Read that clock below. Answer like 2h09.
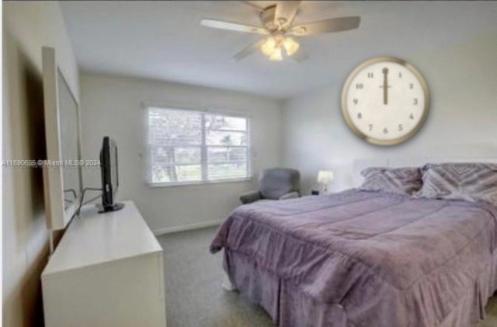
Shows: 12h00
